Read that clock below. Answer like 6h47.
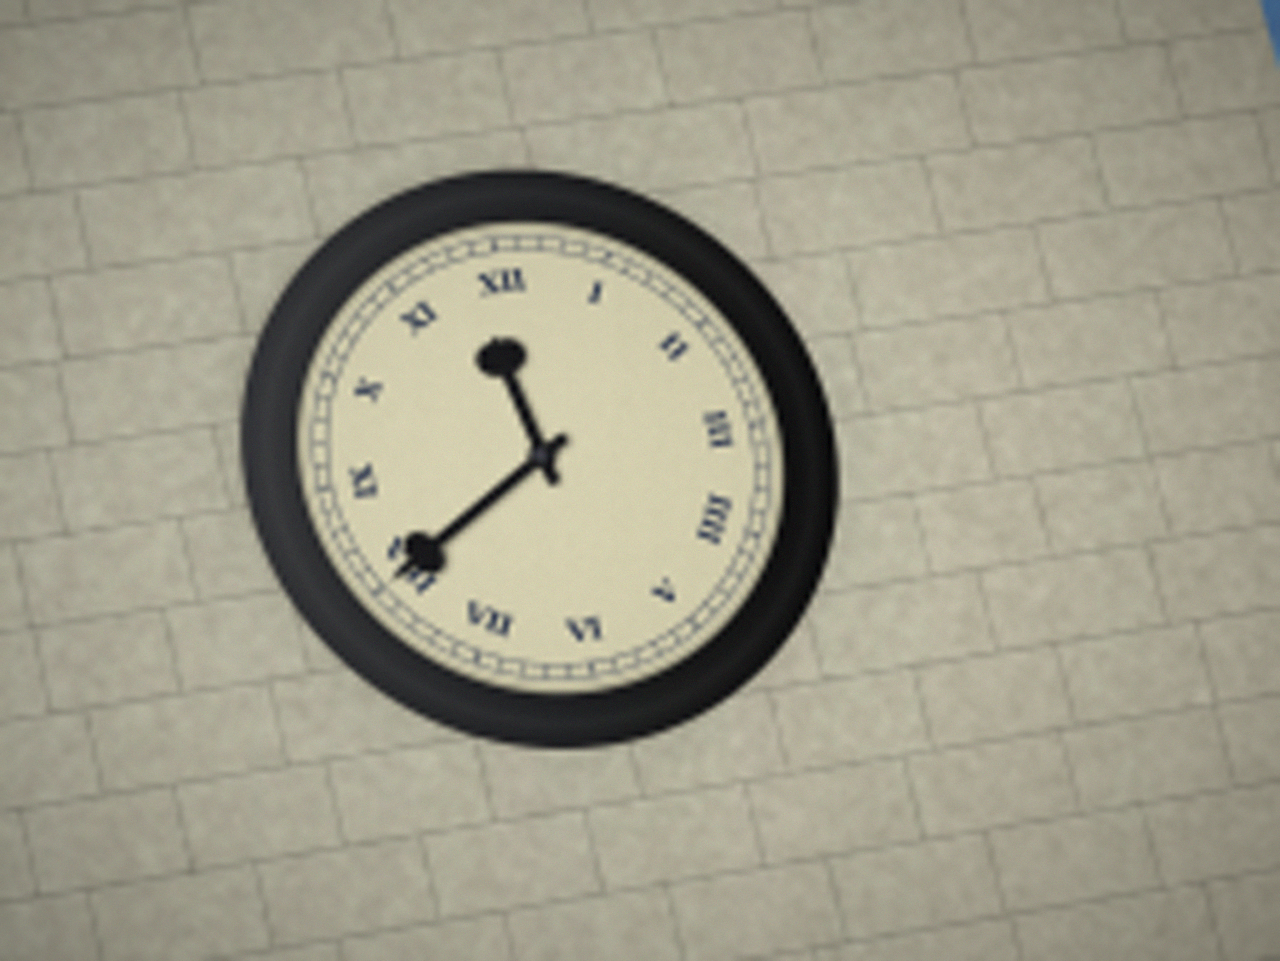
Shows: 11h40
